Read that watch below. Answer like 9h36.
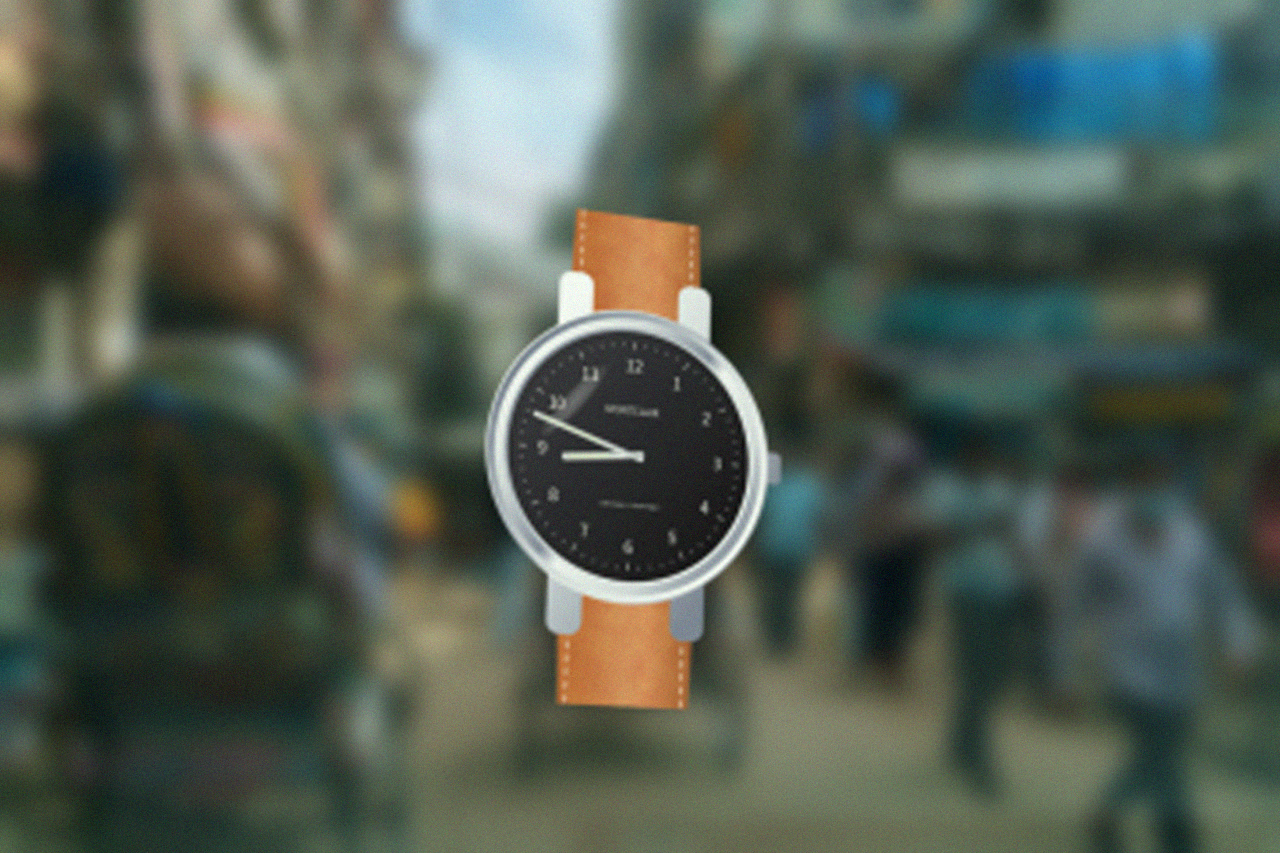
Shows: 8h48
